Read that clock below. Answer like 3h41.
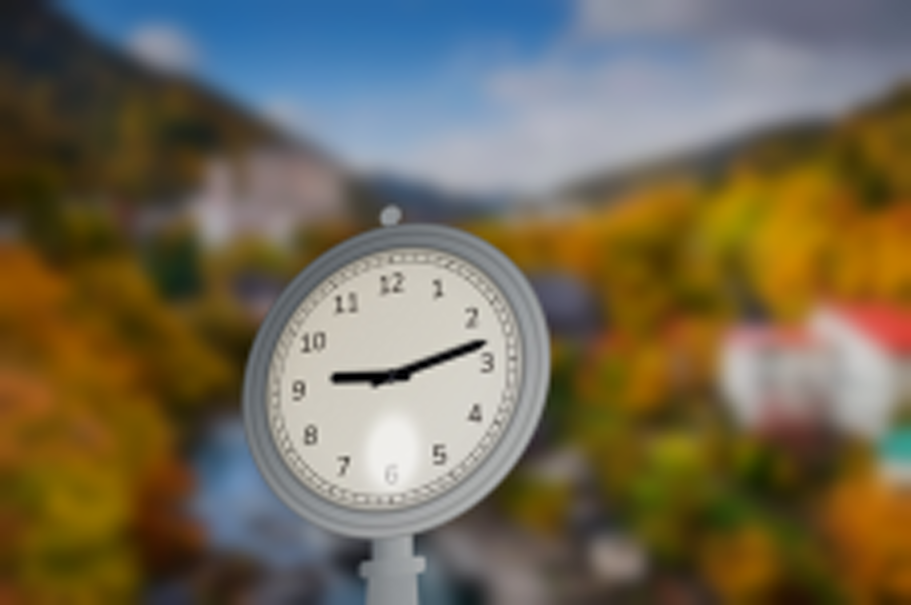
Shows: 9h13
